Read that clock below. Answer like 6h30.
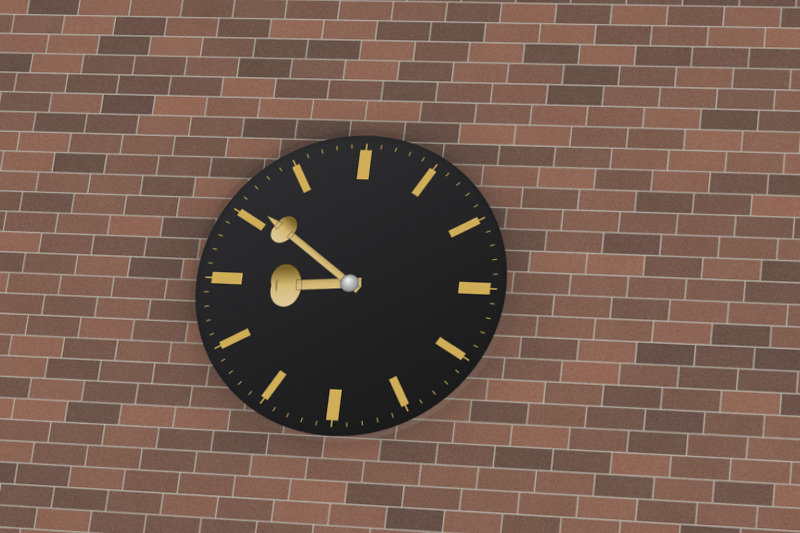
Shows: 8h51
